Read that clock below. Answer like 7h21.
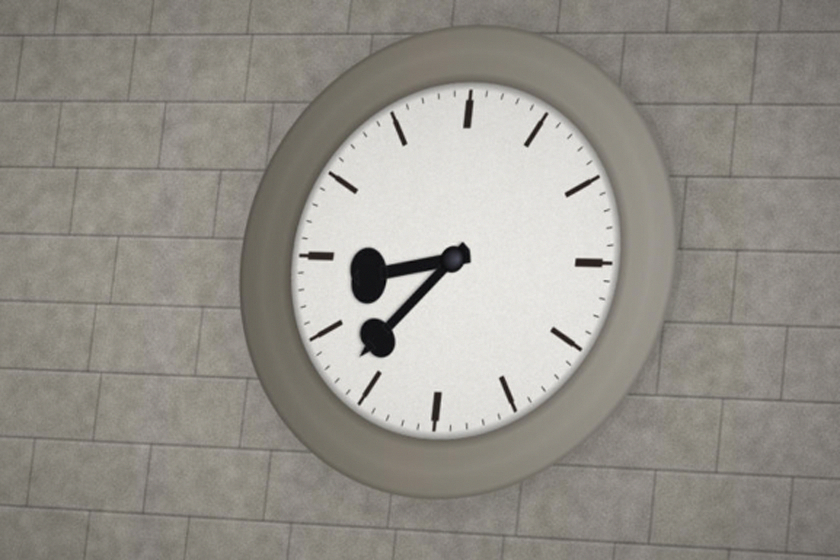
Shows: 8h37
